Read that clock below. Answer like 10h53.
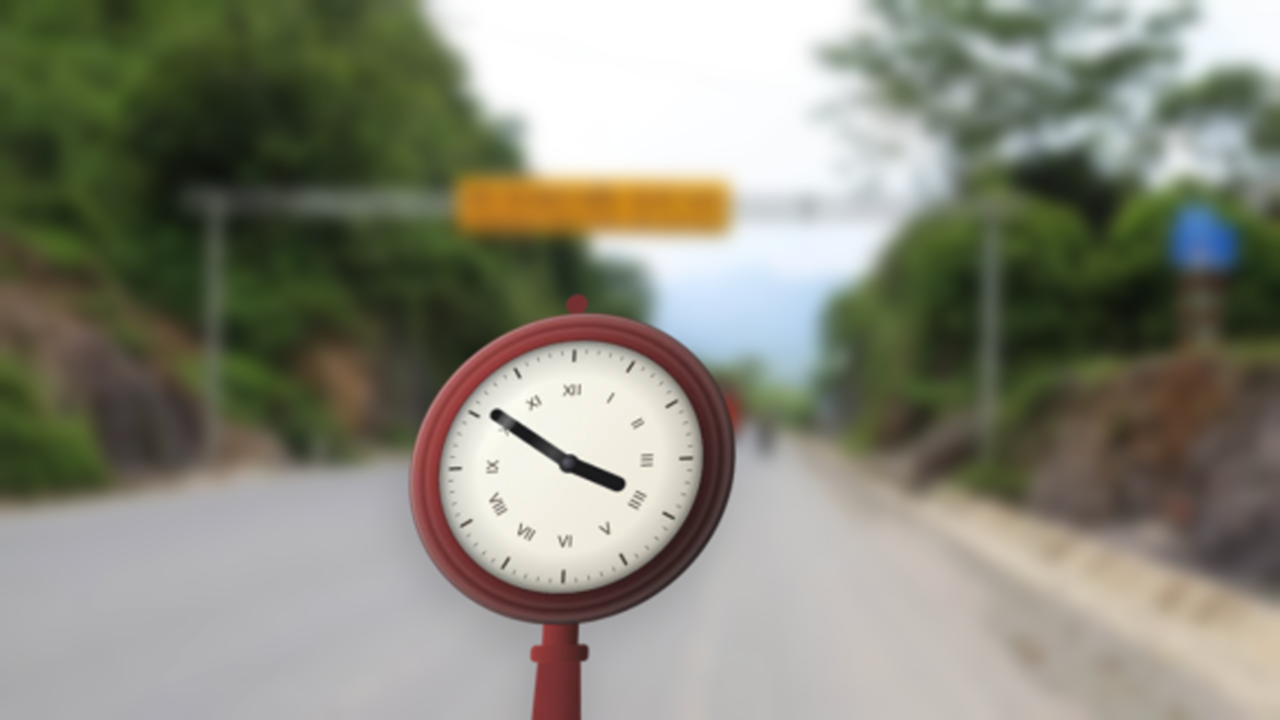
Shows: 3h51
